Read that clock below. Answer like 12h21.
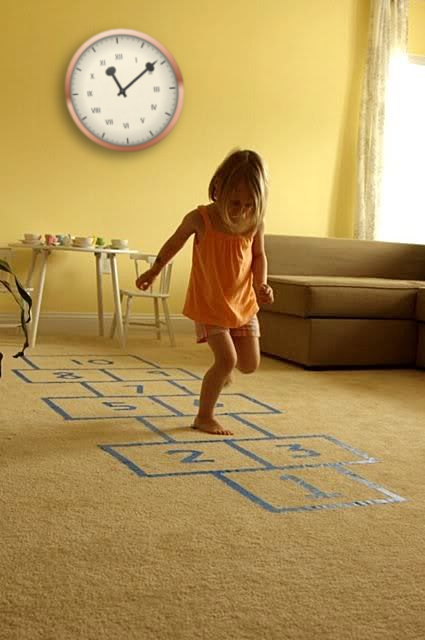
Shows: 11h09
